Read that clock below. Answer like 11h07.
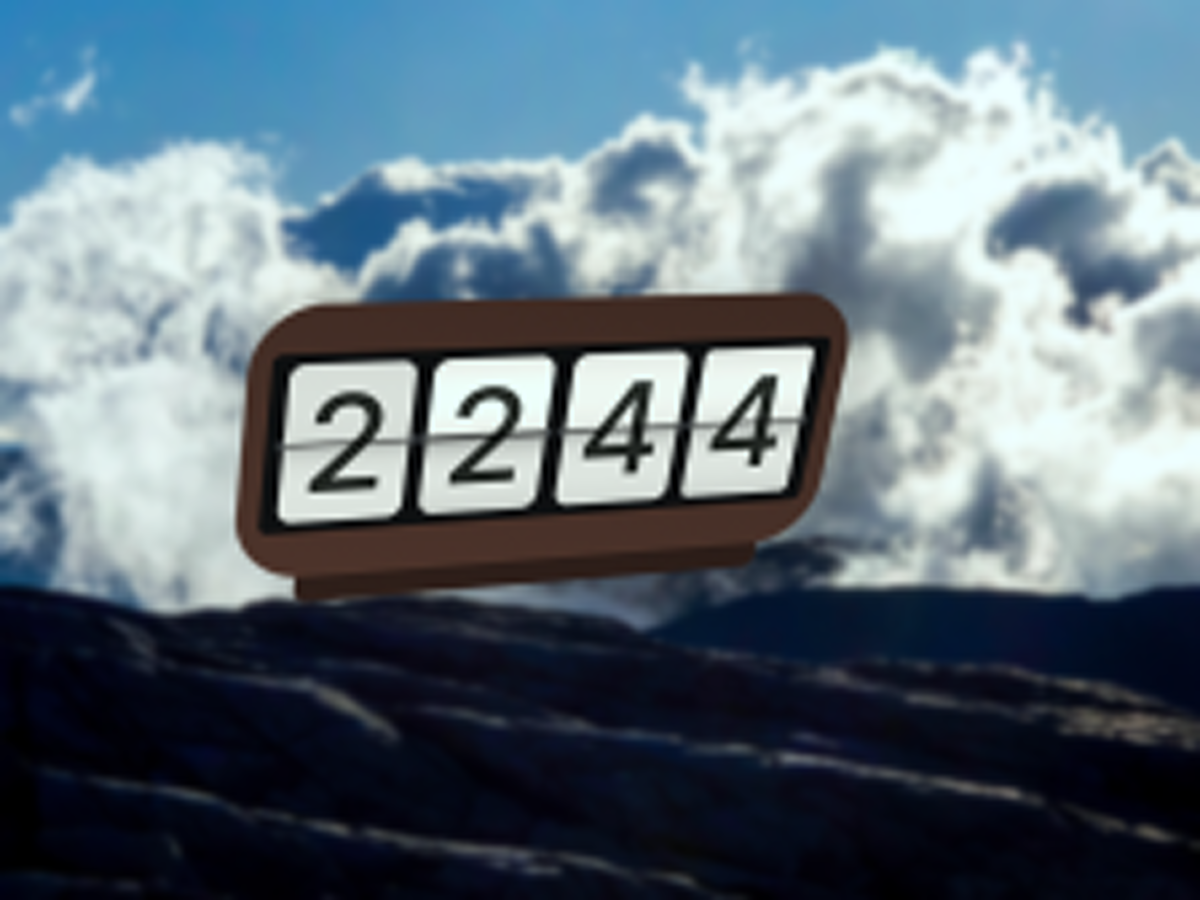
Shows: 22h44
